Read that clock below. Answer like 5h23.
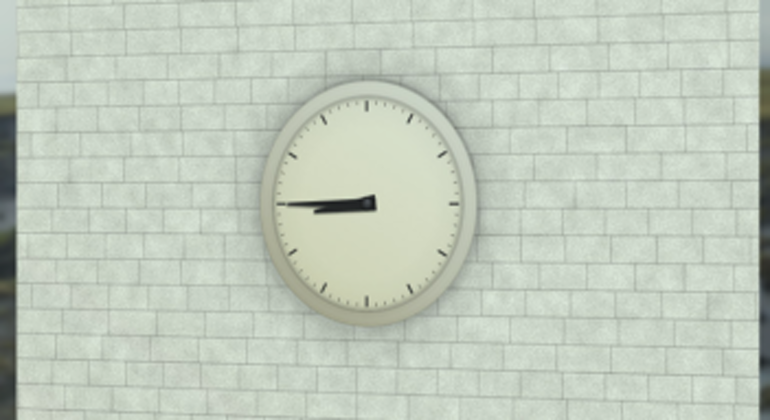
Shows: 8h45
